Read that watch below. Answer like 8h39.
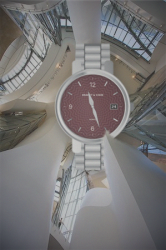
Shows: 11h27
